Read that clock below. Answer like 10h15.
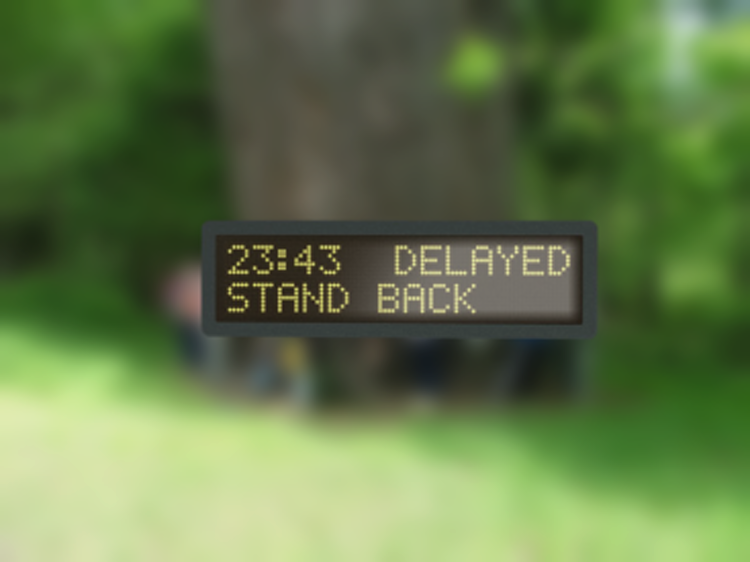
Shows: 23h43
